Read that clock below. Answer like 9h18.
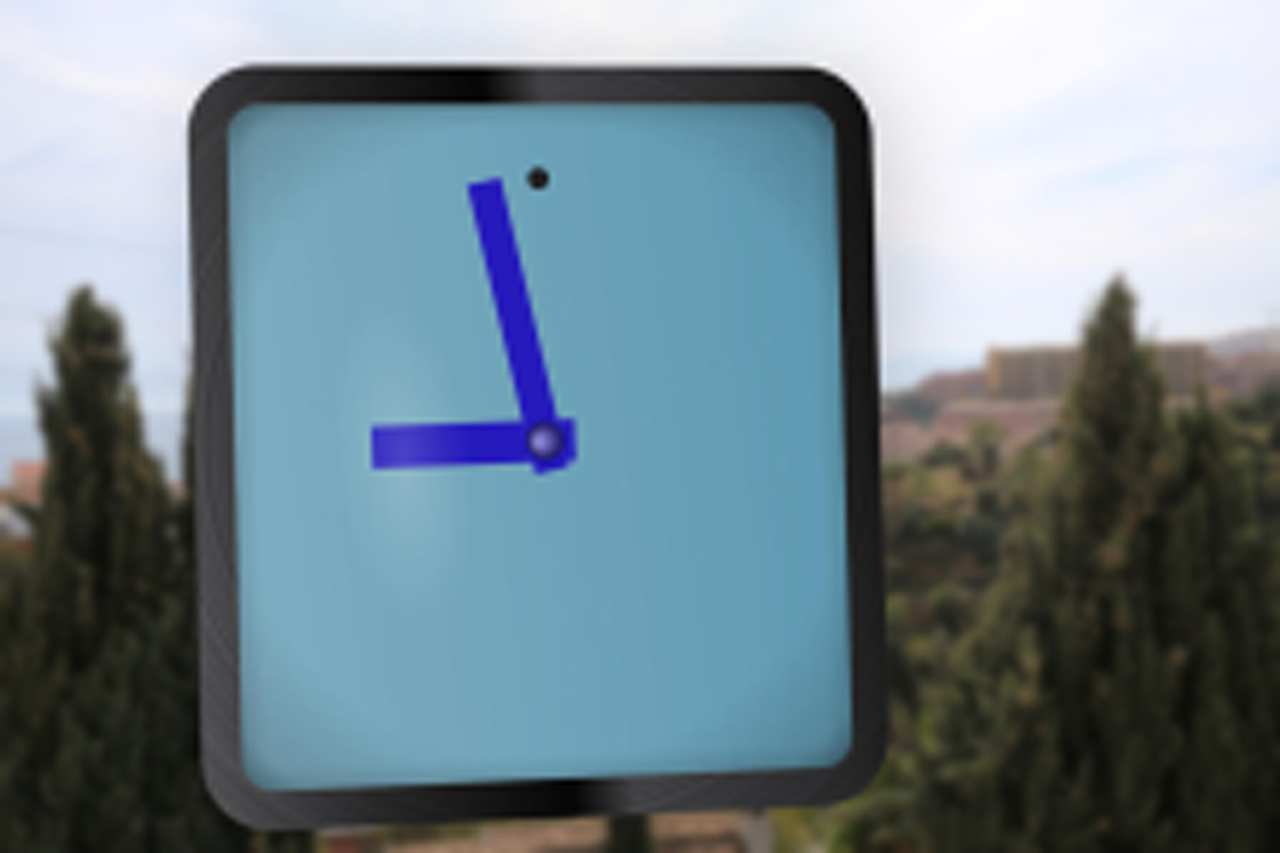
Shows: 8h58
